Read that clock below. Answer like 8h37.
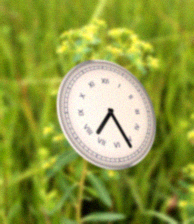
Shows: 7h26
